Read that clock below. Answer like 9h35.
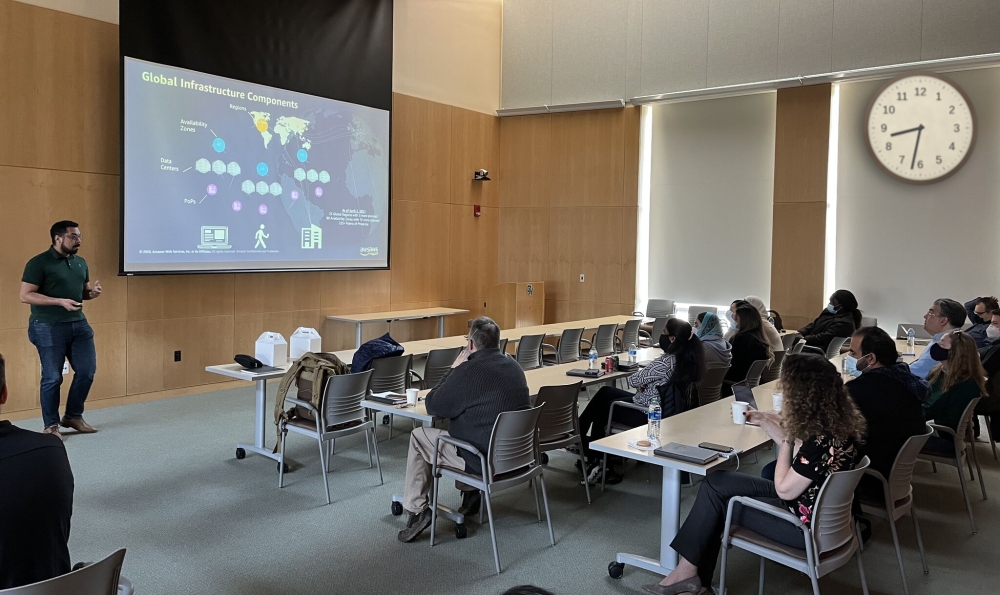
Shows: 8h32
